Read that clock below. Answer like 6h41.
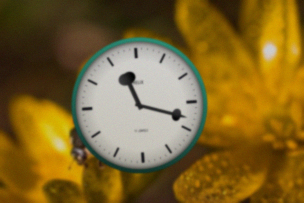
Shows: 11h18
